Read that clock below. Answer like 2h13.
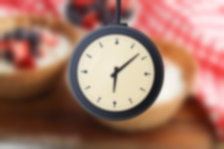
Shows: 6h08
